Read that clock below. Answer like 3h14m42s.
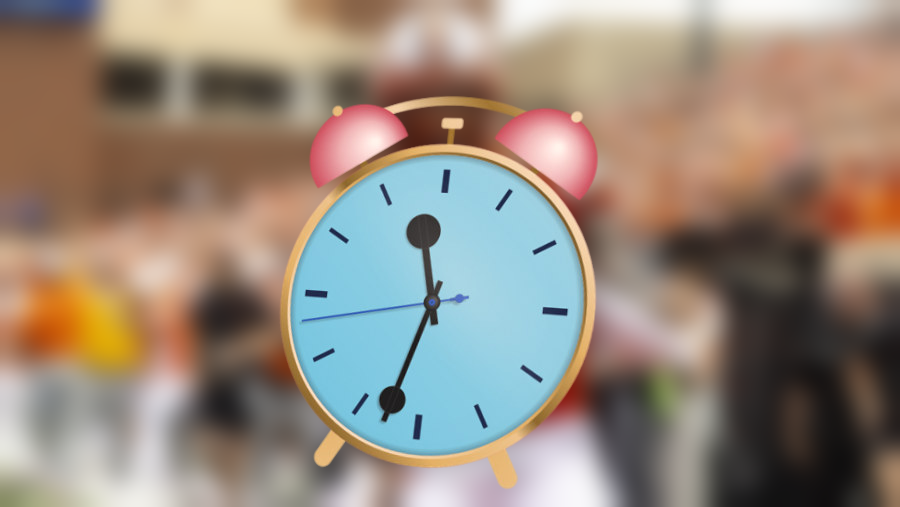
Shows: 11h32m43s
